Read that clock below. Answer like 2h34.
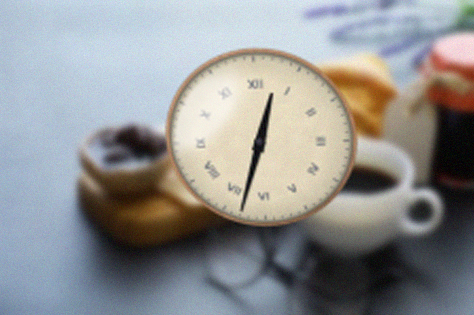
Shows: 12h33
